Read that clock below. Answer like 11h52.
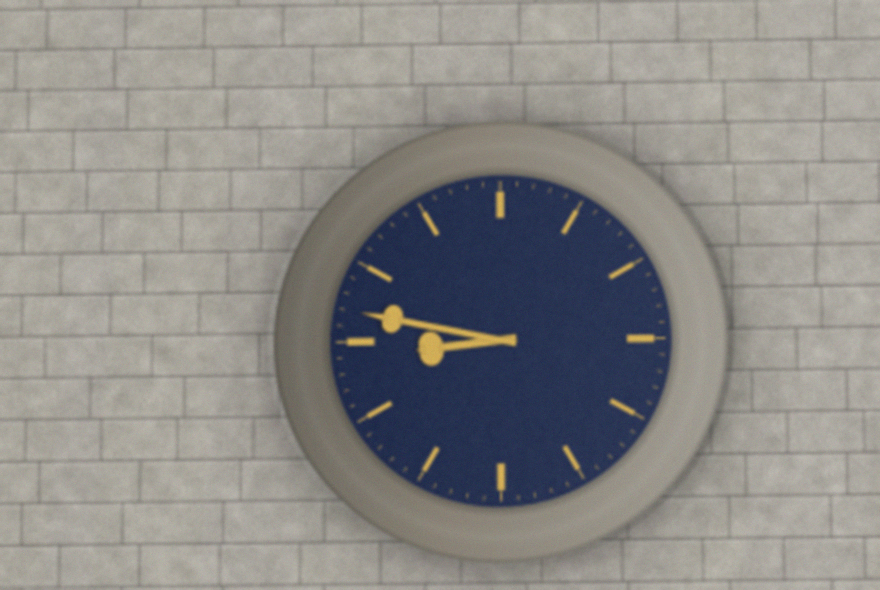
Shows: 8h47
